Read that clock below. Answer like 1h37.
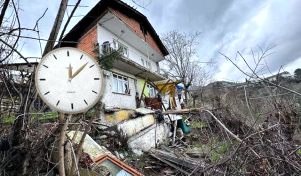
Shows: 12h08
